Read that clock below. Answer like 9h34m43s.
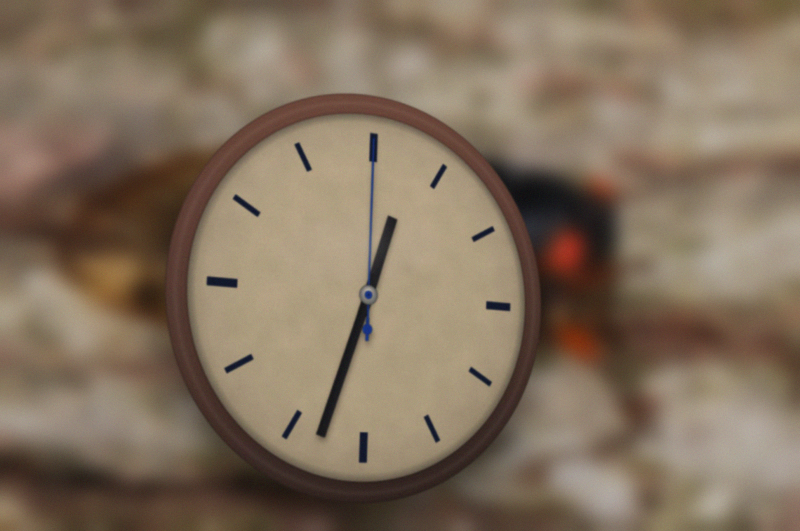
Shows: 12h33m00s
